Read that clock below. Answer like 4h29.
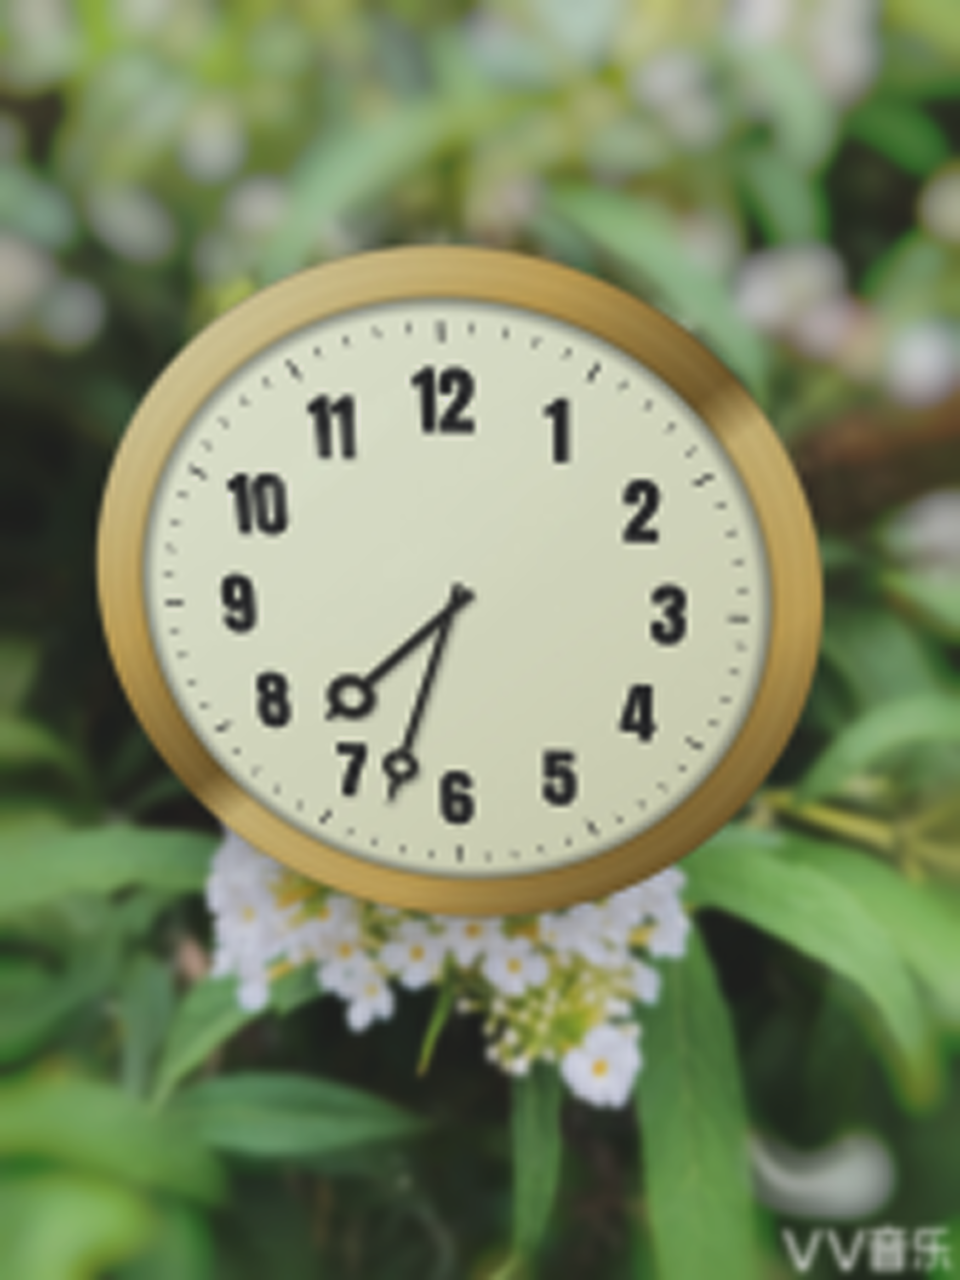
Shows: 7h33
